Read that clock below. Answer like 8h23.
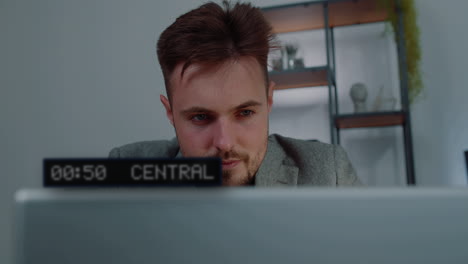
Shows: 0h50
